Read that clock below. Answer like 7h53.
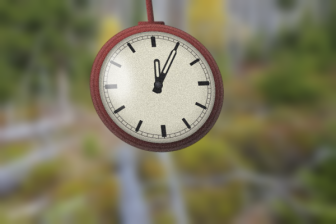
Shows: 12h05
